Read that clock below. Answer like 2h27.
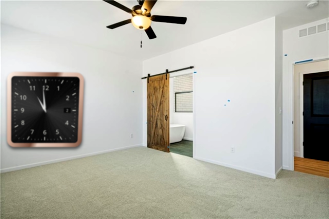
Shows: 10h59
